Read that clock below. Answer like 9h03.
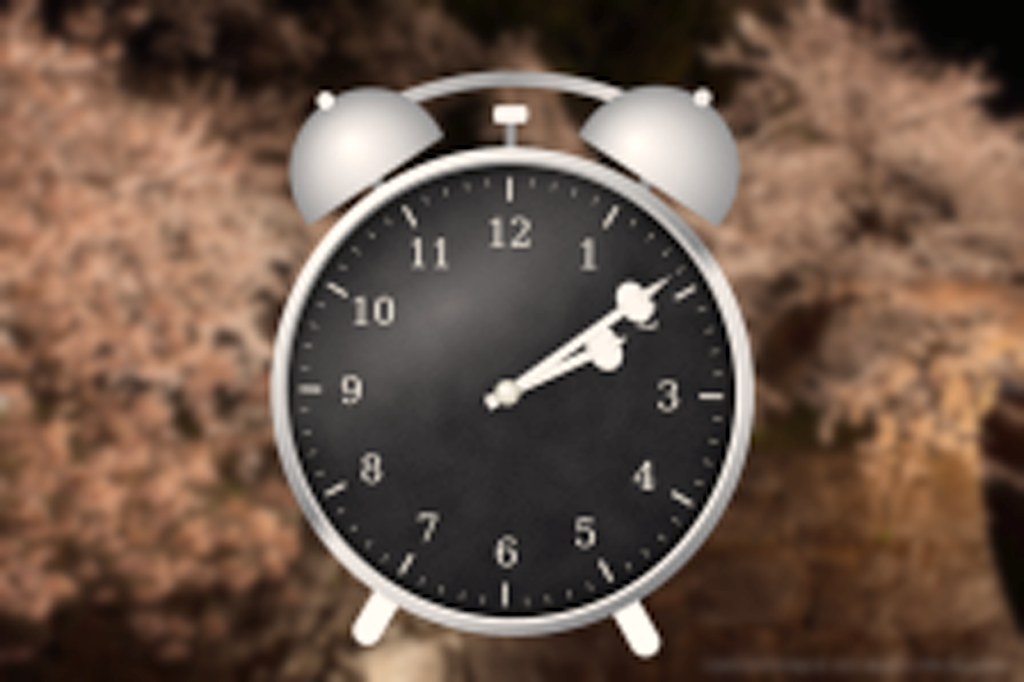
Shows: 2h09
